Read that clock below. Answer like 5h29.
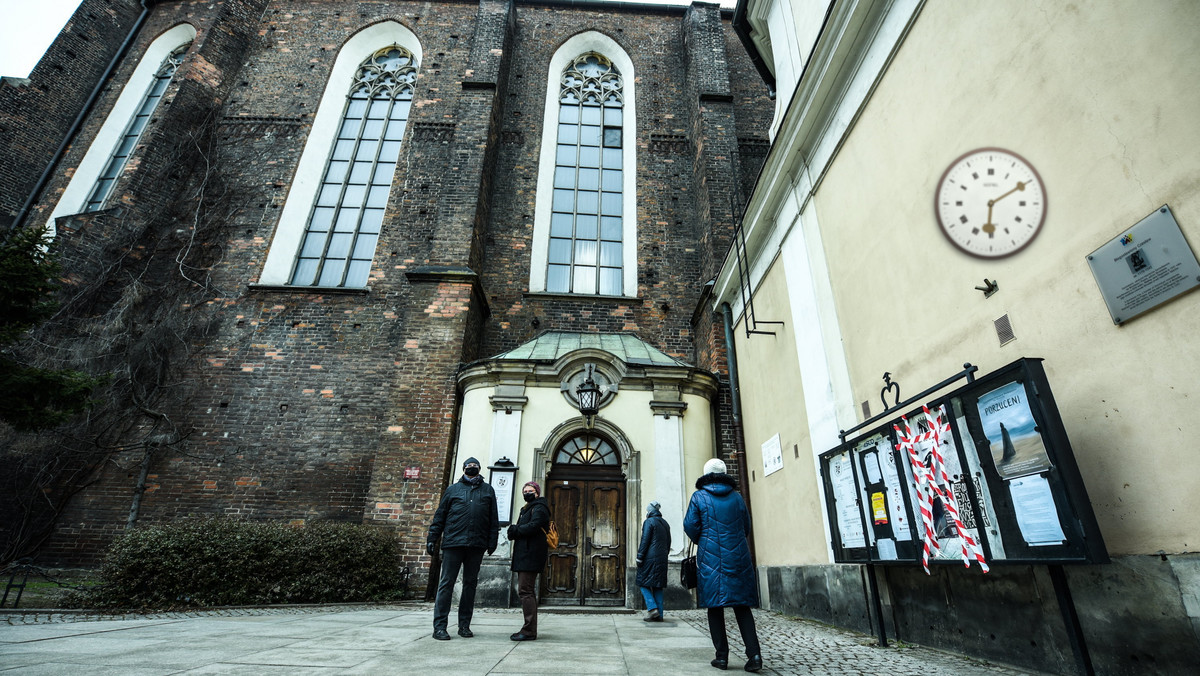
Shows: 6h10
